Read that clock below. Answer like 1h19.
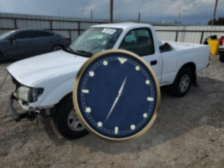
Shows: 12h34
